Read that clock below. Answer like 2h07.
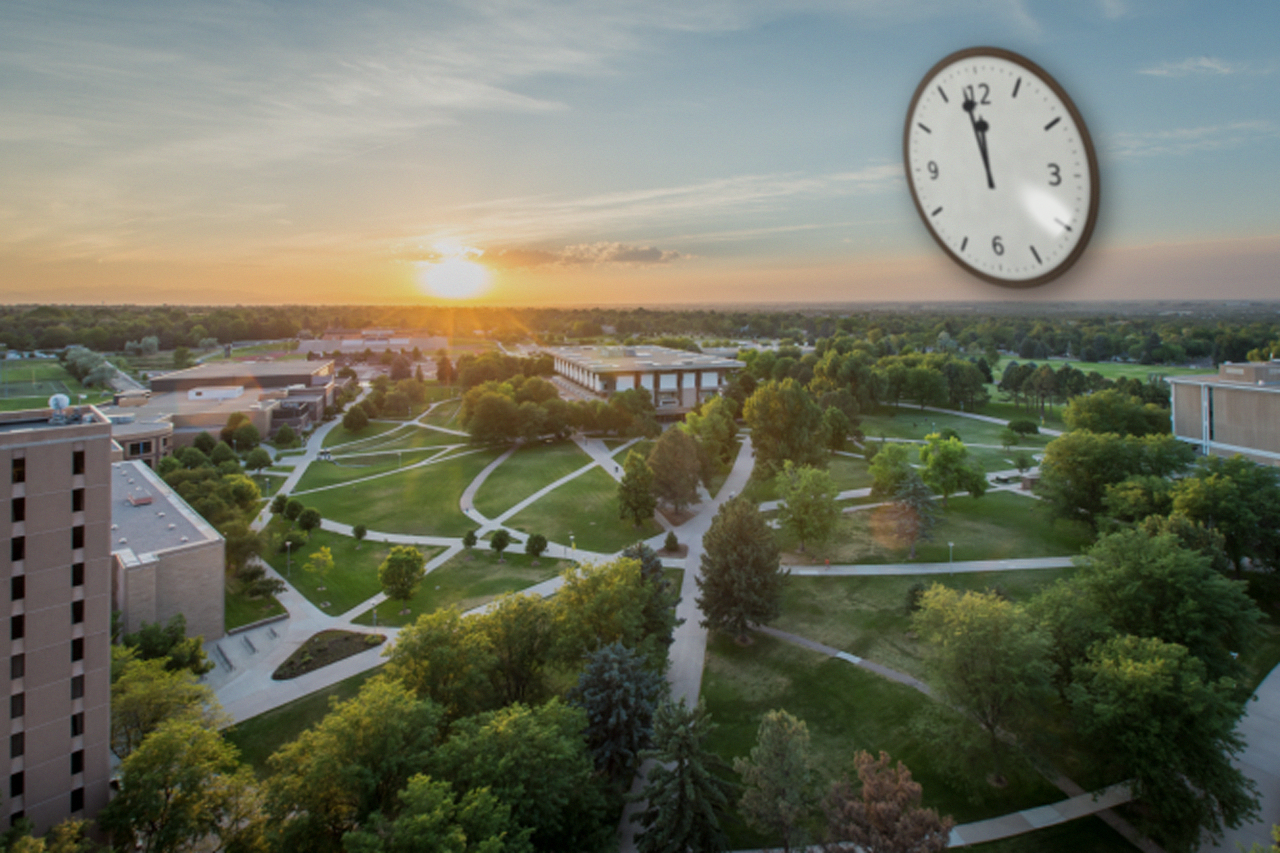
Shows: 11h58
